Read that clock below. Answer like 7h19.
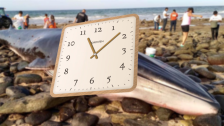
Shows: 11h08
